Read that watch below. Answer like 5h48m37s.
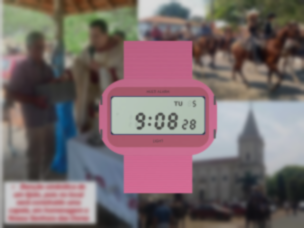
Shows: 9h08m28s
